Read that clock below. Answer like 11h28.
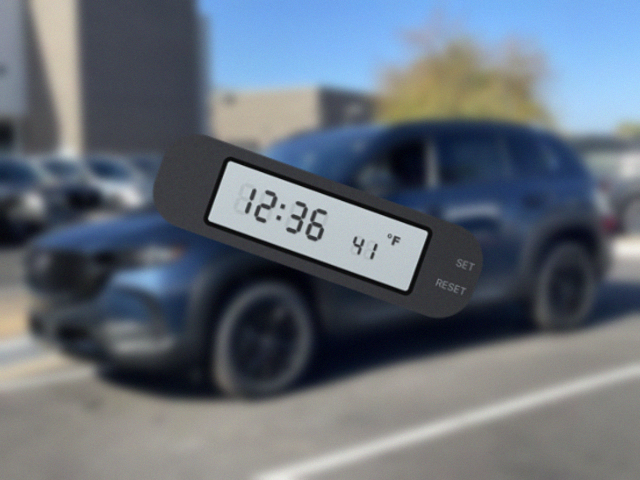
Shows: 12h36
